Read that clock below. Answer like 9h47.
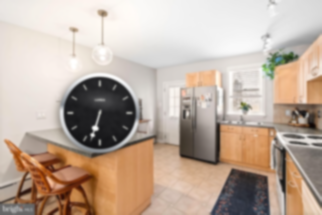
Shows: 6h33
